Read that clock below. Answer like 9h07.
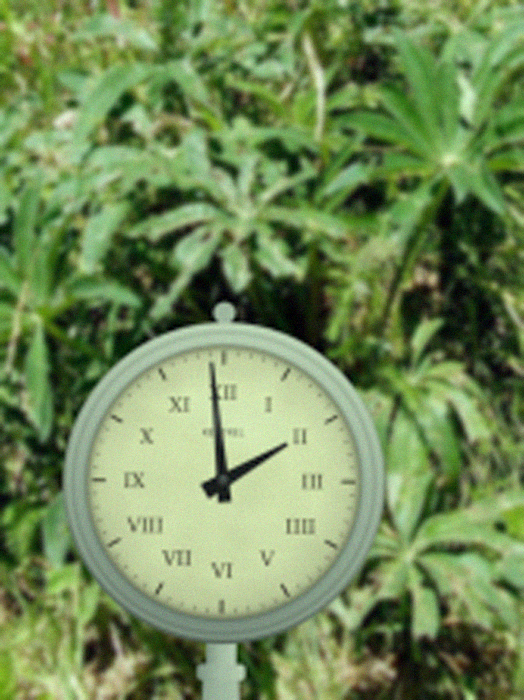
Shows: 1h59
